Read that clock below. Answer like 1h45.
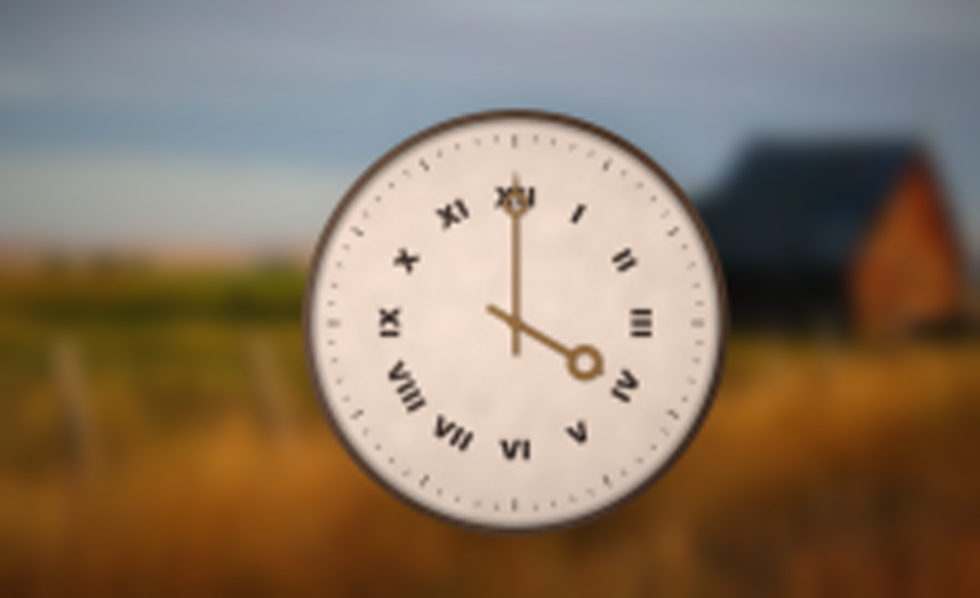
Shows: 4h00
